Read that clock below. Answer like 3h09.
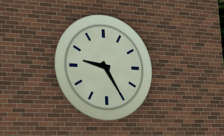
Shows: 9h25
